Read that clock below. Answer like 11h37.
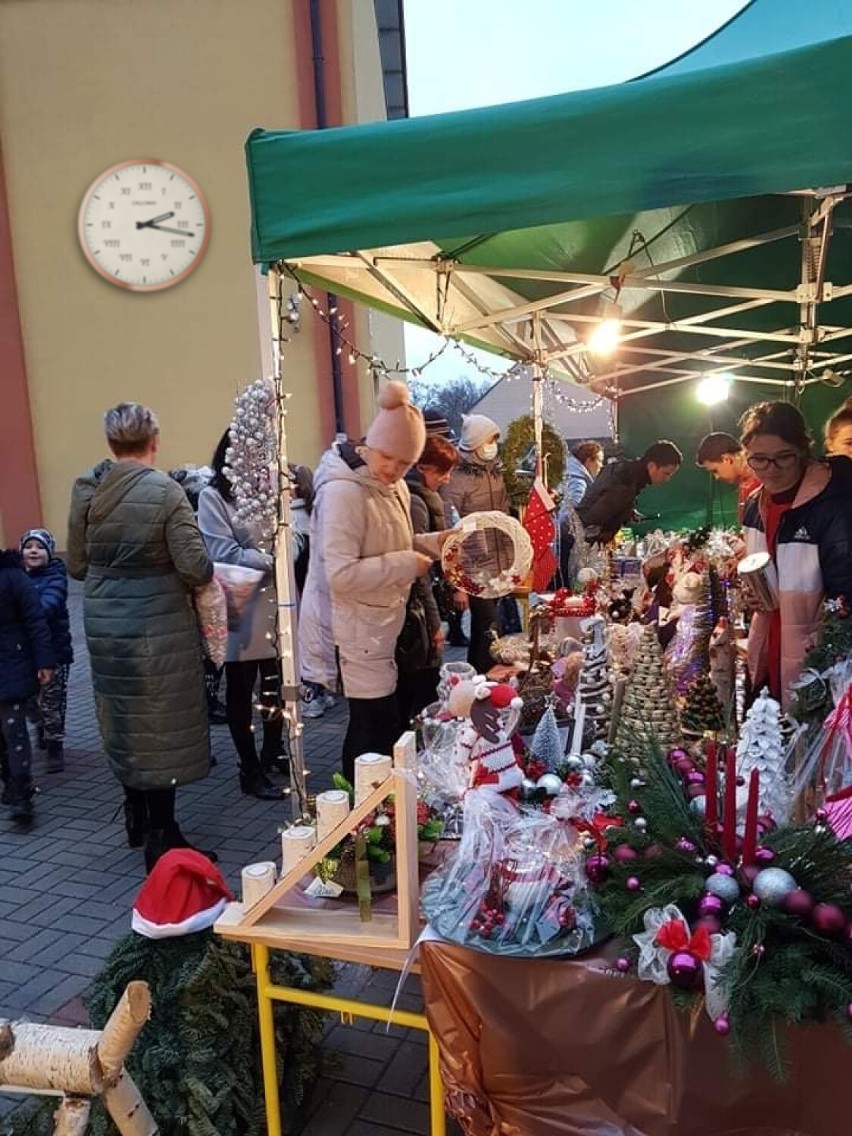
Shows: 2h17
